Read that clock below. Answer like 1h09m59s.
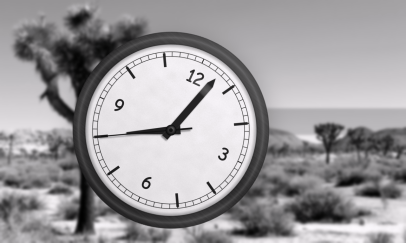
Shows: 8h02m40s
